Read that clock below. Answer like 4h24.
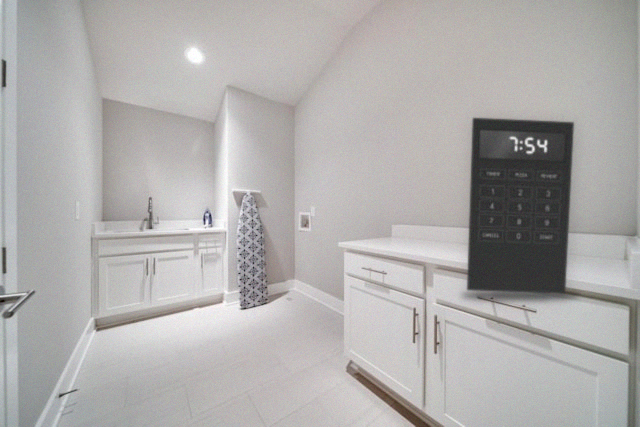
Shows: 7h54
